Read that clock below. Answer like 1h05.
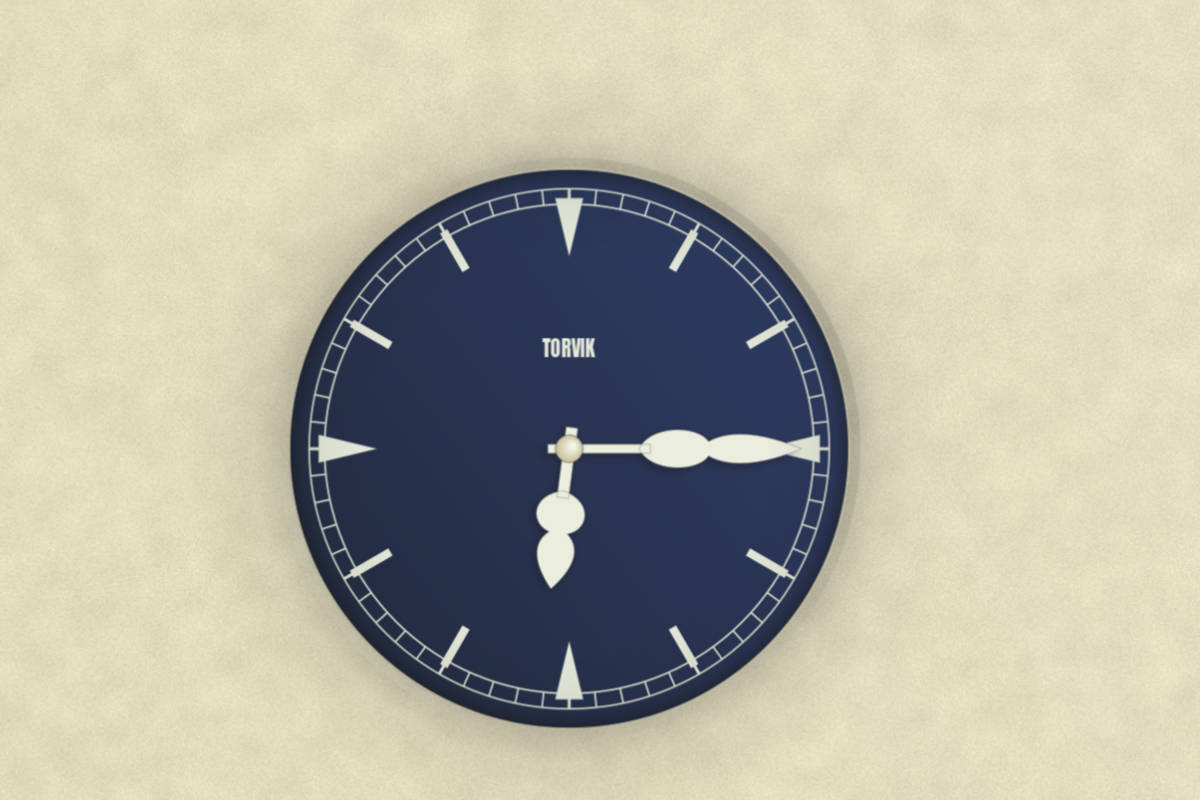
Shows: 6h15
